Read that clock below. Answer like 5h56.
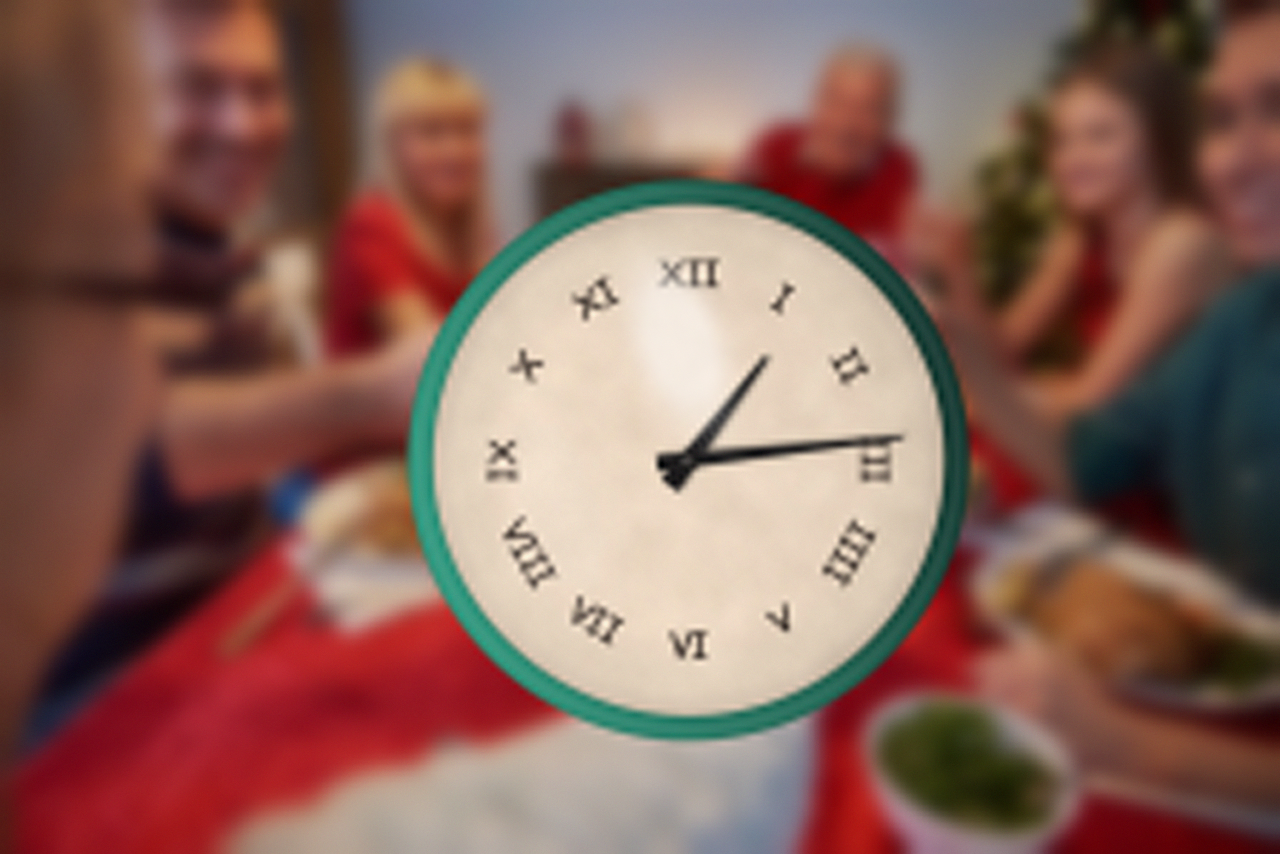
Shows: 1h14
